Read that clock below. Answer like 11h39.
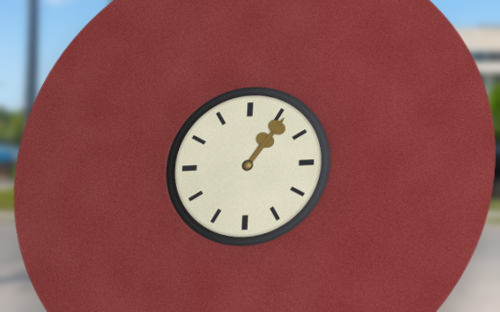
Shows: 1h06
